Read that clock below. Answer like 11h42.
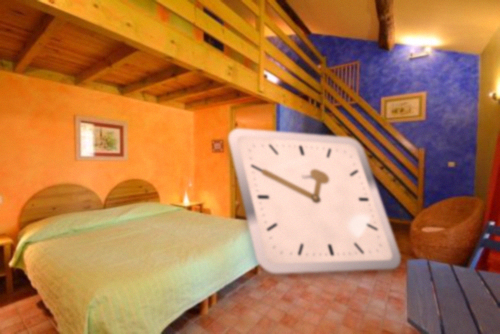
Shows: 12h50
